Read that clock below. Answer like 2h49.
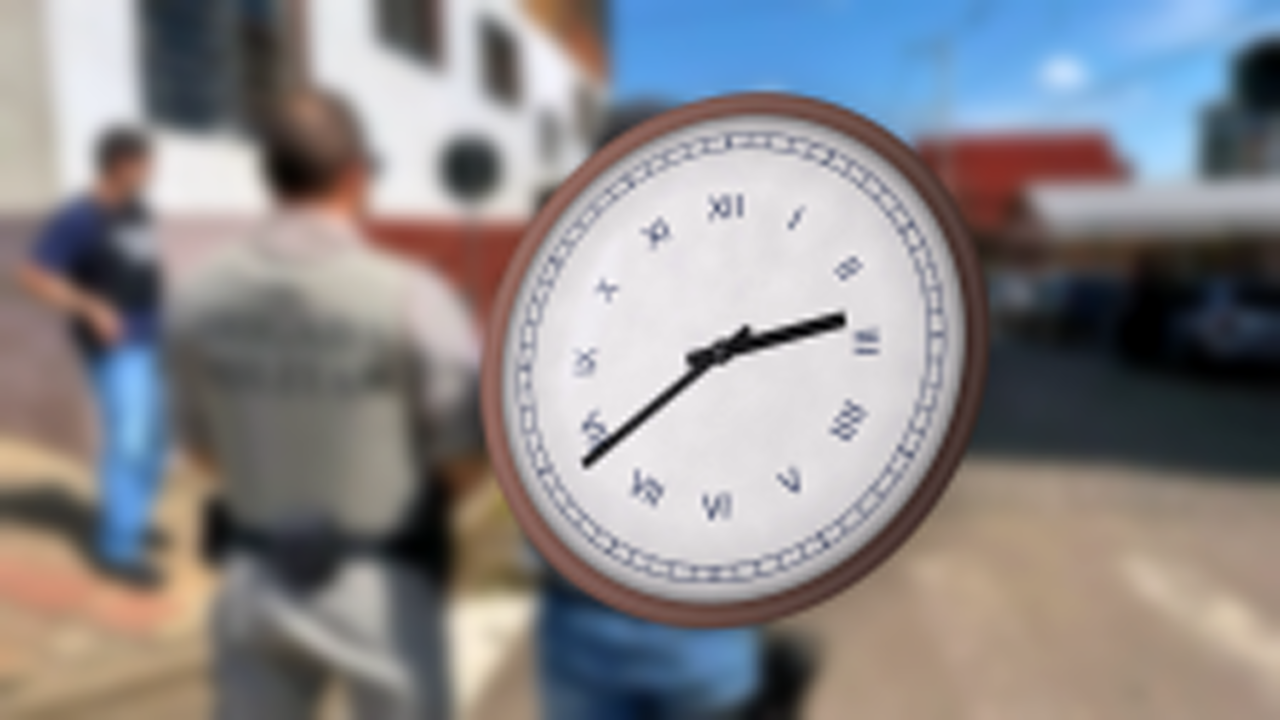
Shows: 2h39
